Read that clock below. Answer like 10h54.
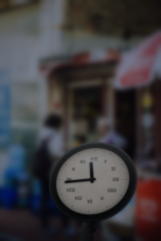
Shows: 11h44
